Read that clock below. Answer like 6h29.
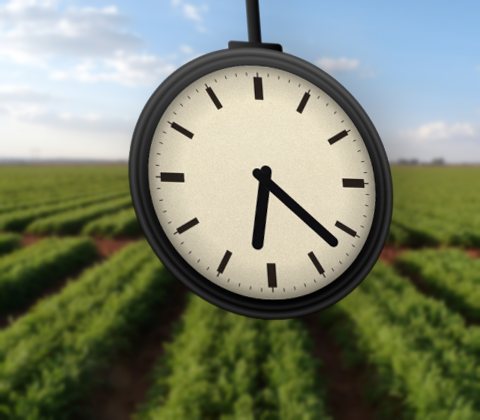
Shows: 6h22
